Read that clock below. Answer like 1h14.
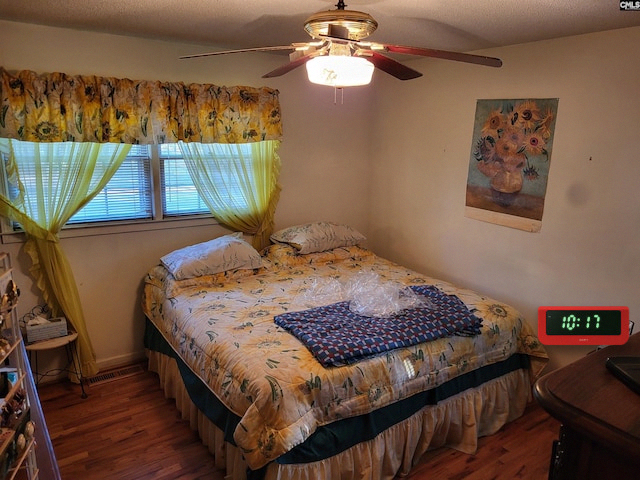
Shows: 10h17
